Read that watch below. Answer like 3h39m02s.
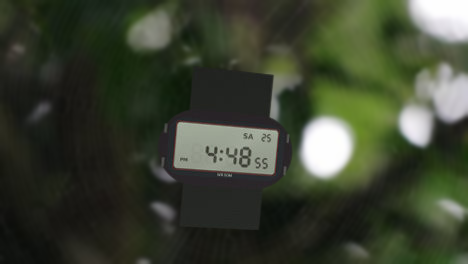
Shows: 4h48m55s
